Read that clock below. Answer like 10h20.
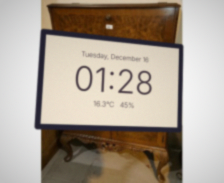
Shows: 1h28
